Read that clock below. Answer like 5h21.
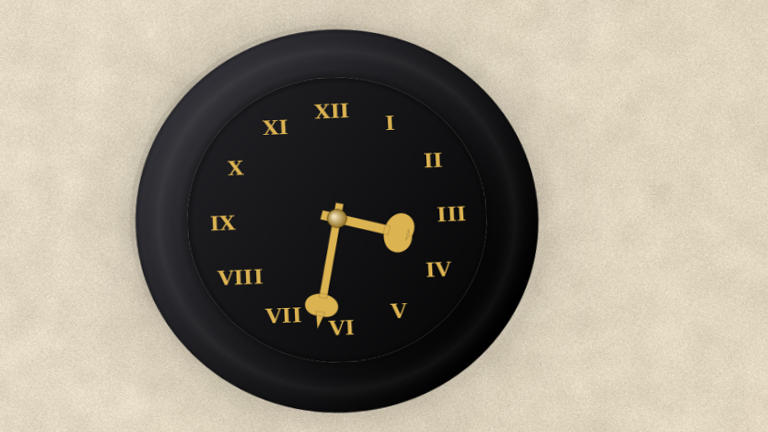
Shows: 3h32
